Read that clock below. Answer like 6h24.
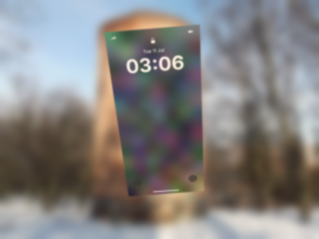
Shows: 3h06
